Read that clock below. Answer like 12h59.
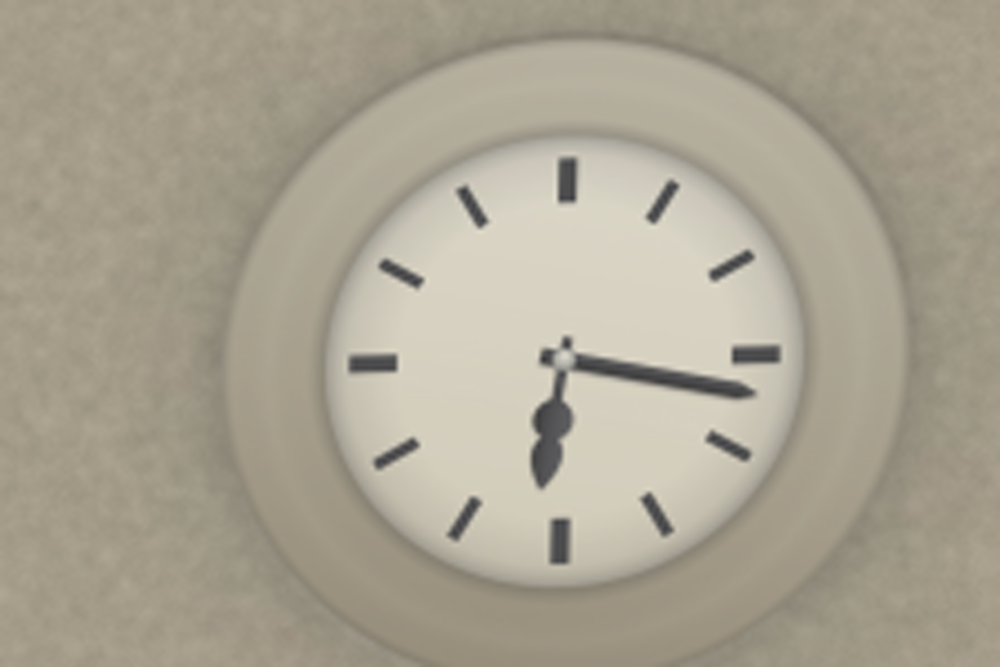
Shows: 6h17
